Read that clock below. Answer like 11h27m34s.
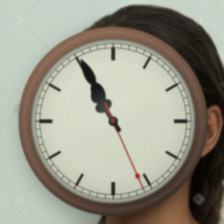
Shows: 10h55m26s
